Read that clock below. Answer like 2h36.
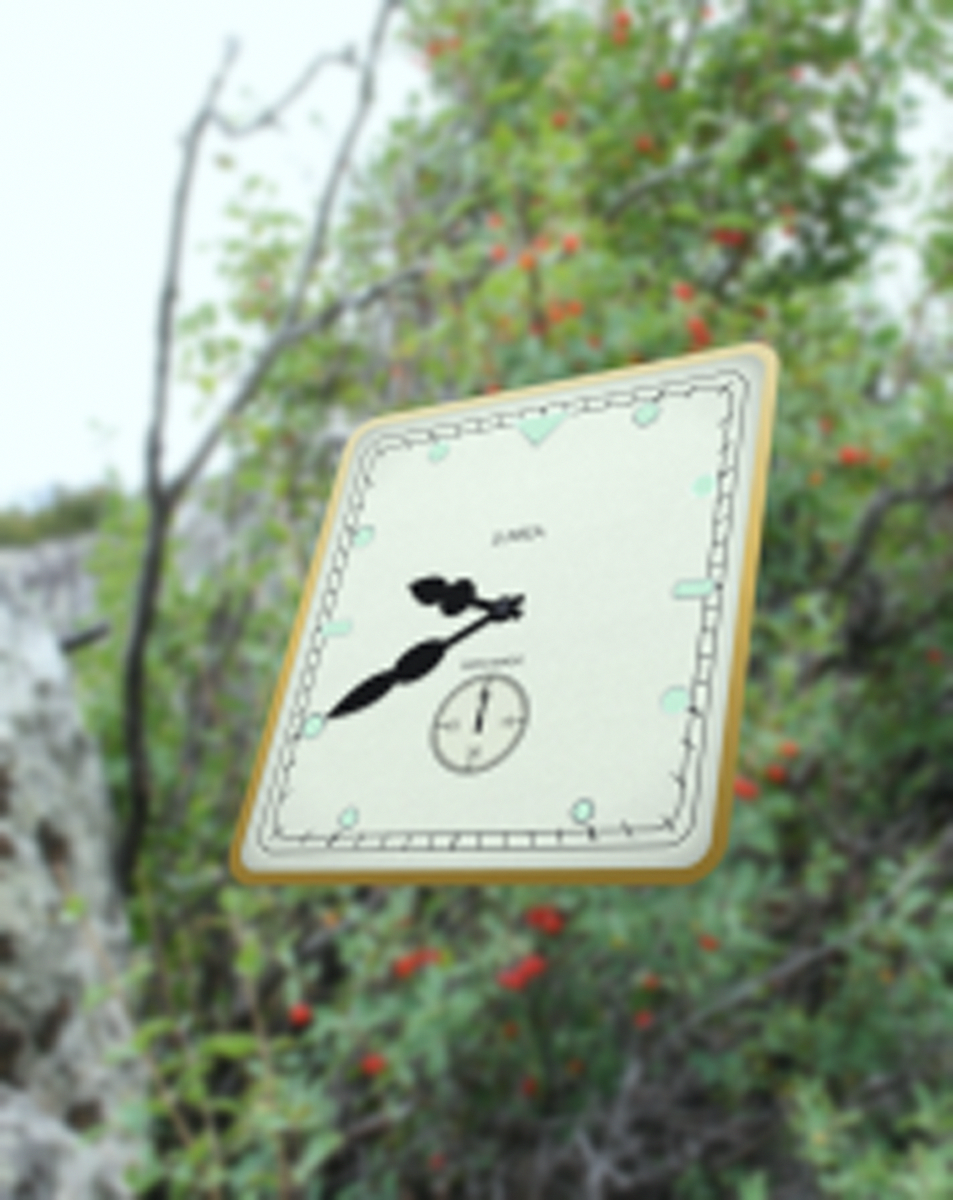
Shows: 9h40
